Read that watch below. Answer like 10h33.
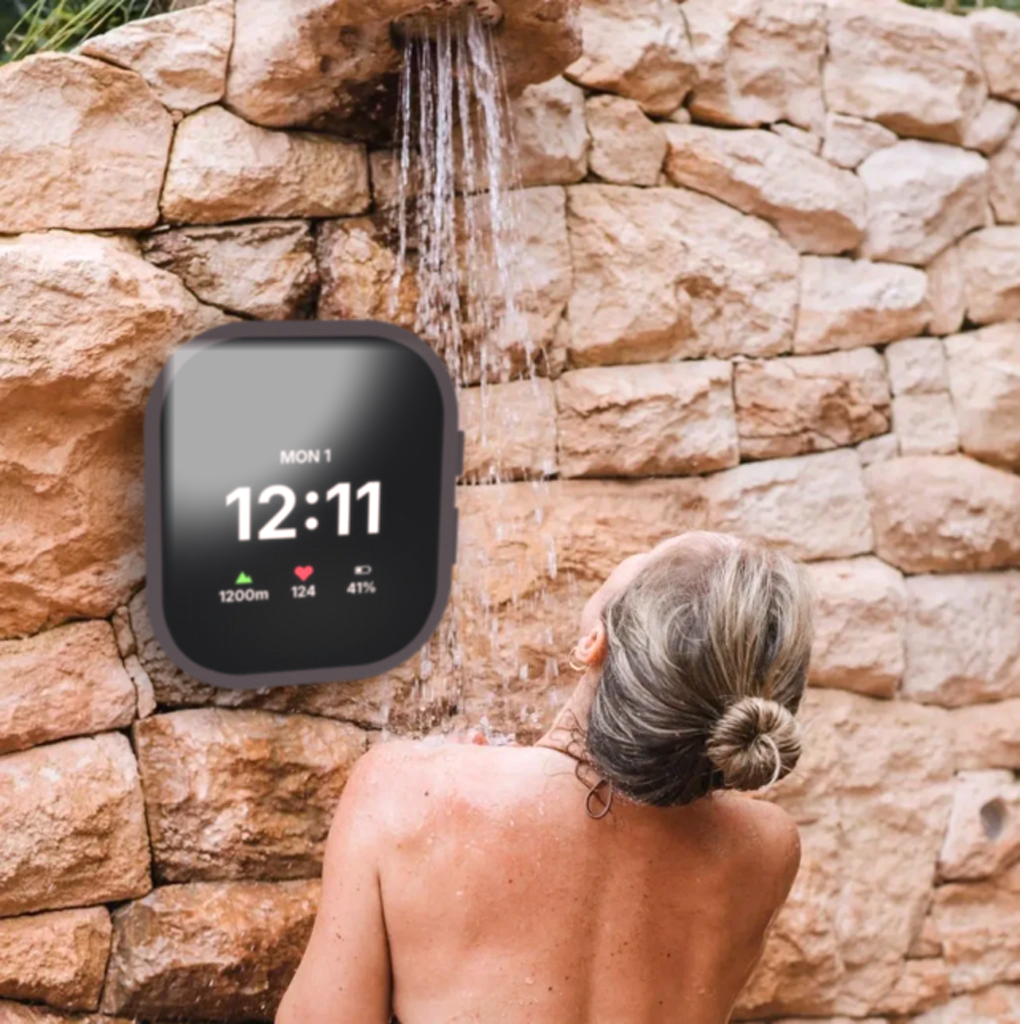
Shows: 12h11
